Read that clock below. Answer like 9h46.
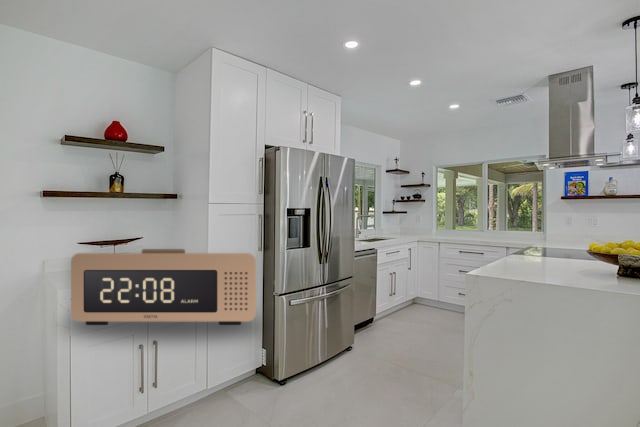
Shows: 22h08
